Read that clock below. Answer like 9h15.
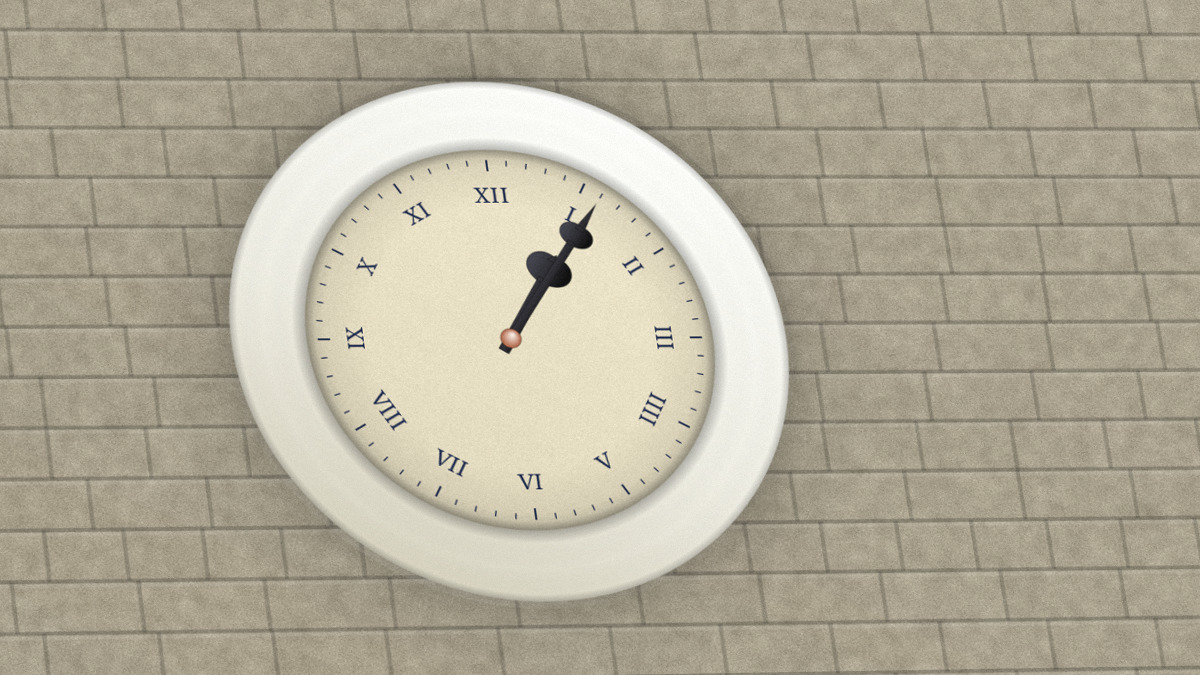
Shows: 1h06
